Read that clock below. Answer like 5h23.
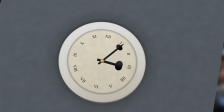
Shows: 3h06
